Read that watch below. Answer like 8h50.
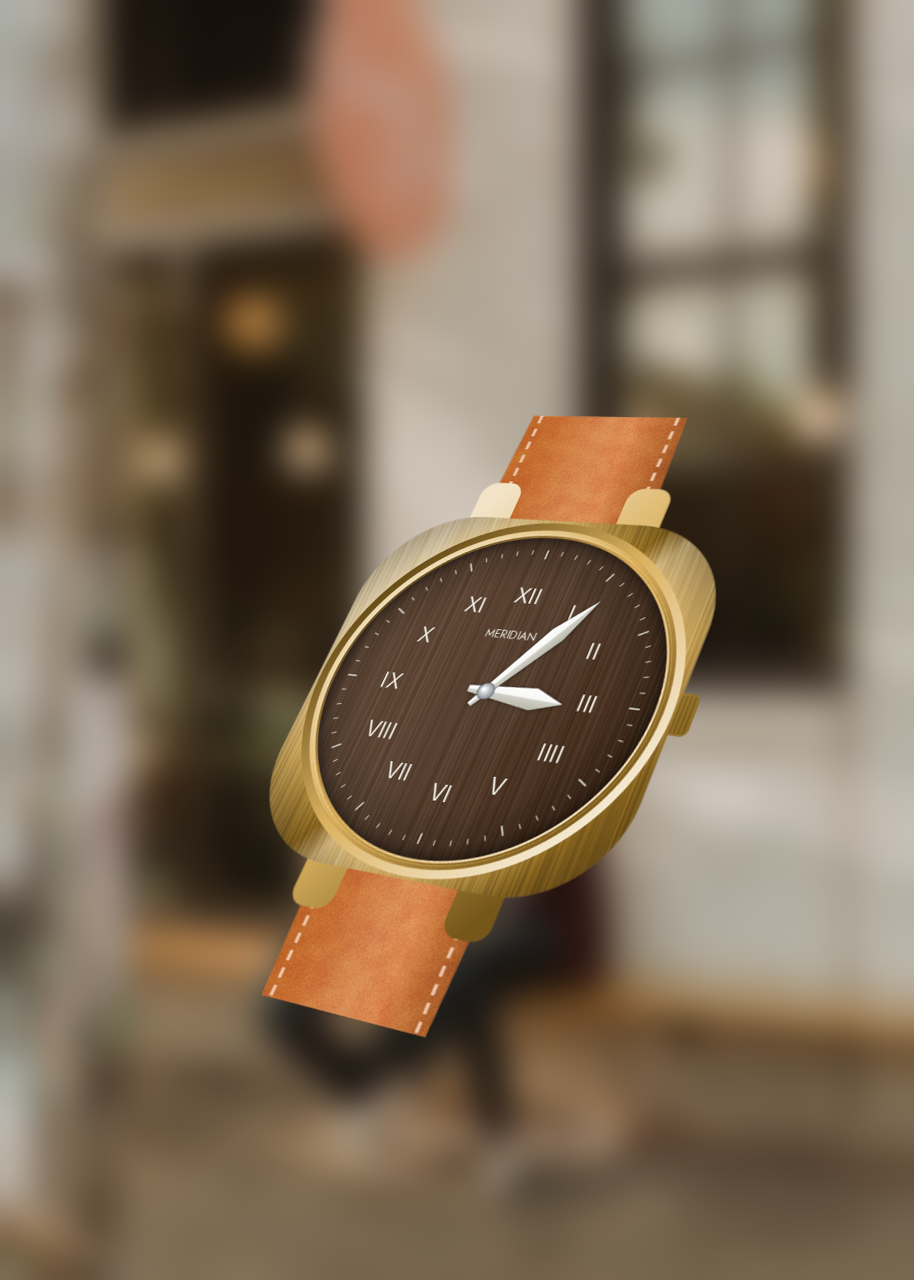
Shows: 3h06
